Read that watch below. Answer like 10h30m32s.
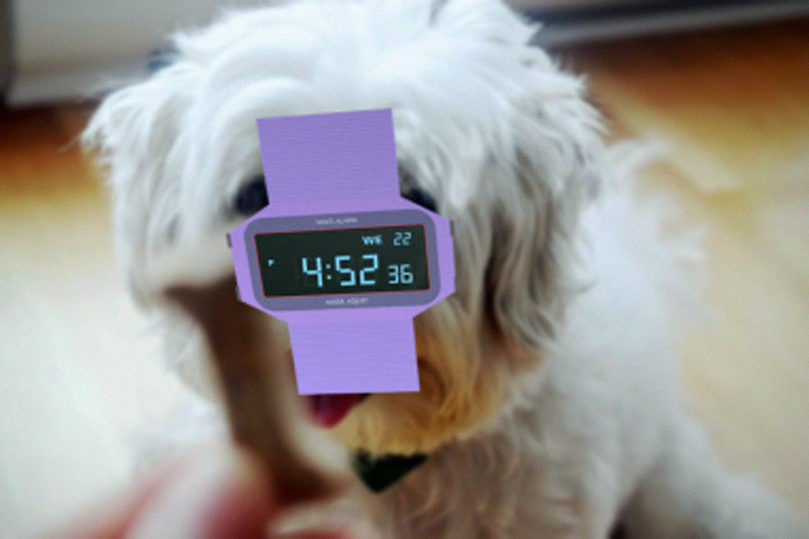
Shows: 4h52m36s
